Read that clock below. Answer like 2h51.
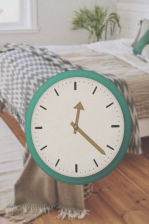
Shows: 12h22
